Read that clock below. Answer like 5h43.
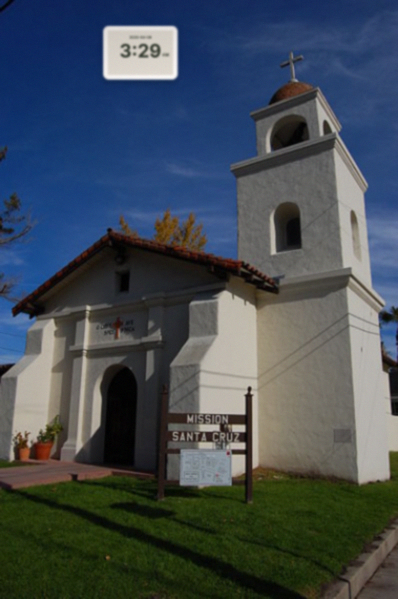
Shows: 3h29
